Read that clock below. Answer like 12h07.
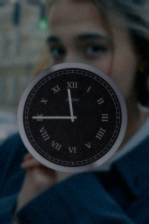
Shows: 11h45
